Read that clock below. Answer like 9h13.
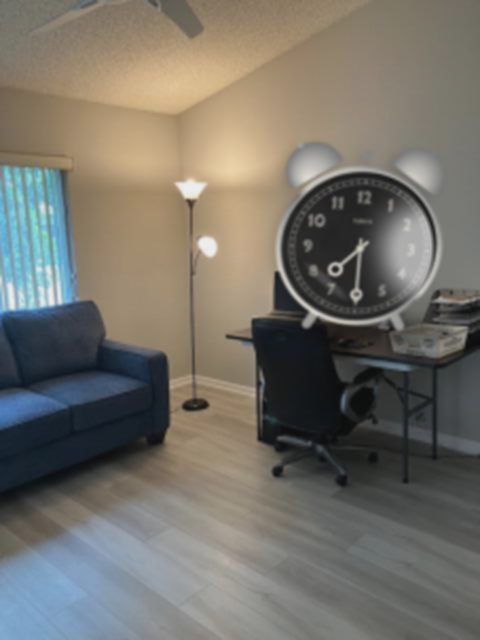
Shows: 7h30
